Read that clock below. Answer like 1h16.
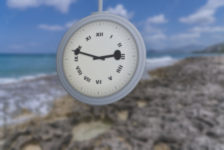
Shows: 2h48
